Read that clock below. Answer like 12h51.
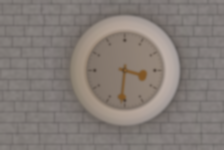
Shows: 3h31
